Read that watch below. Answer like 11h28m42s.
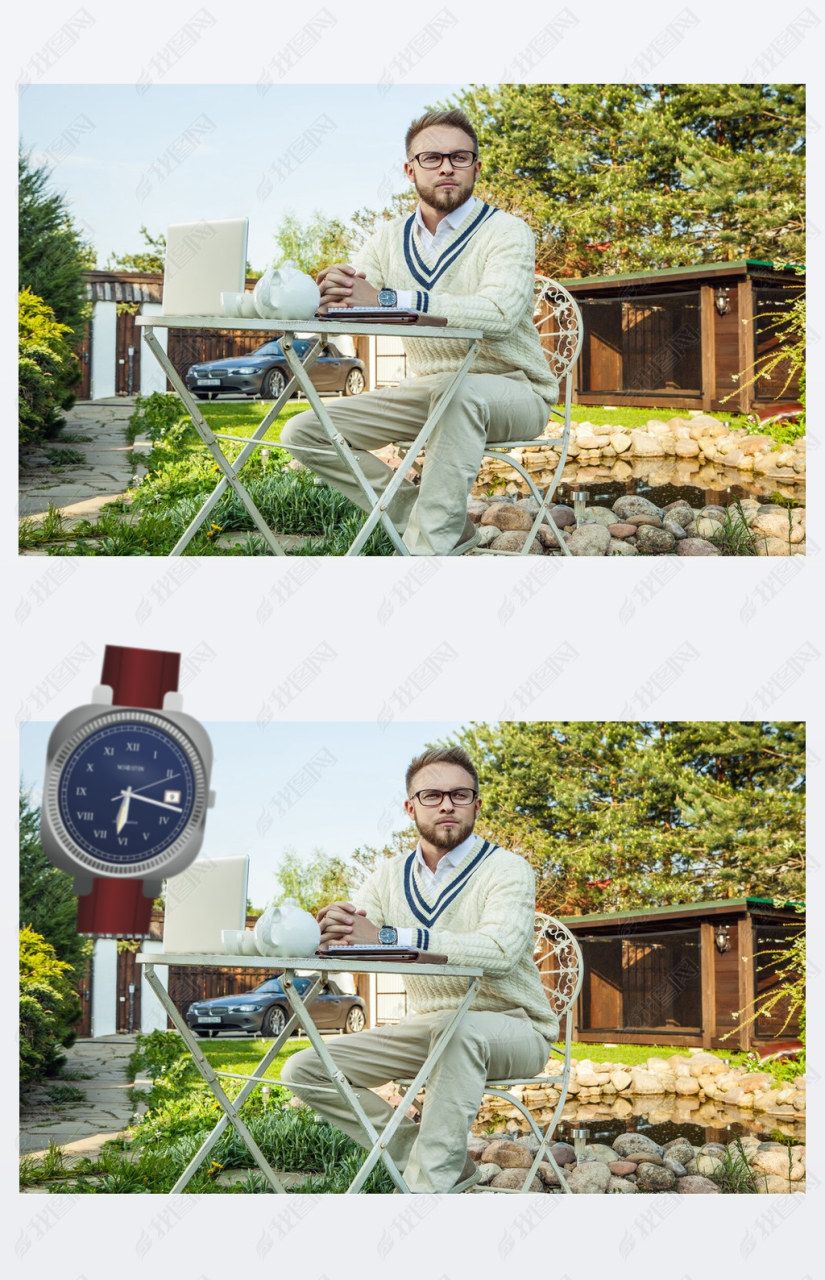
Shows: 6h17m11s
